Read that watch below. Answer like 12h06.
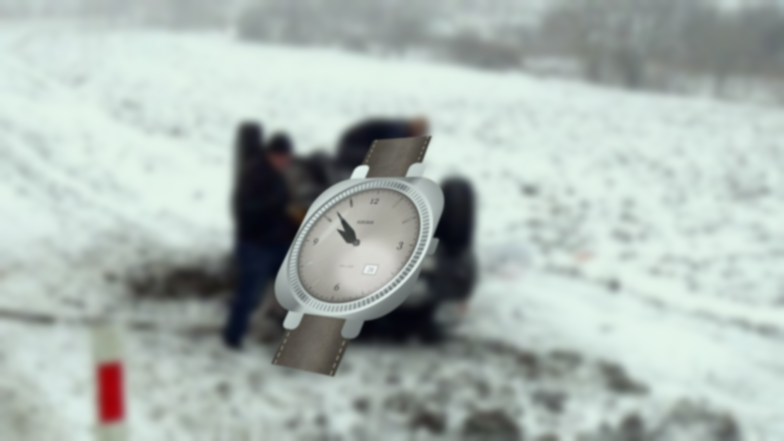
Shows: 9h52
